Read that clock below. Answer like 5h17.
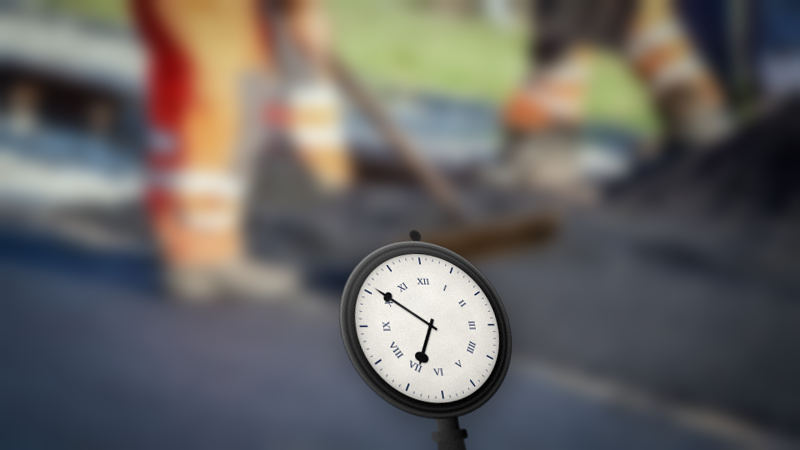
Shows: 6h51
